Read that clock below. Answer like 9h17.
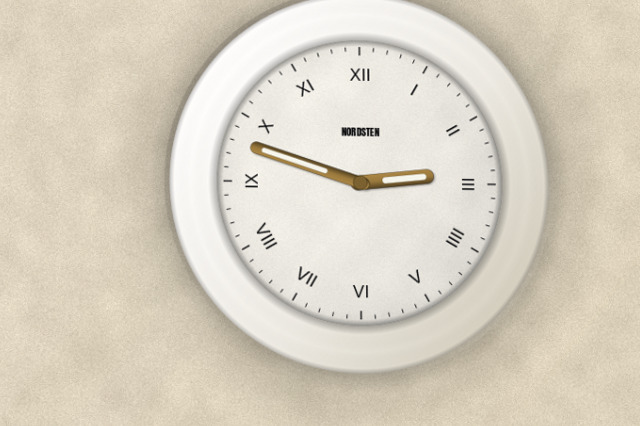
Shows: 2h48
